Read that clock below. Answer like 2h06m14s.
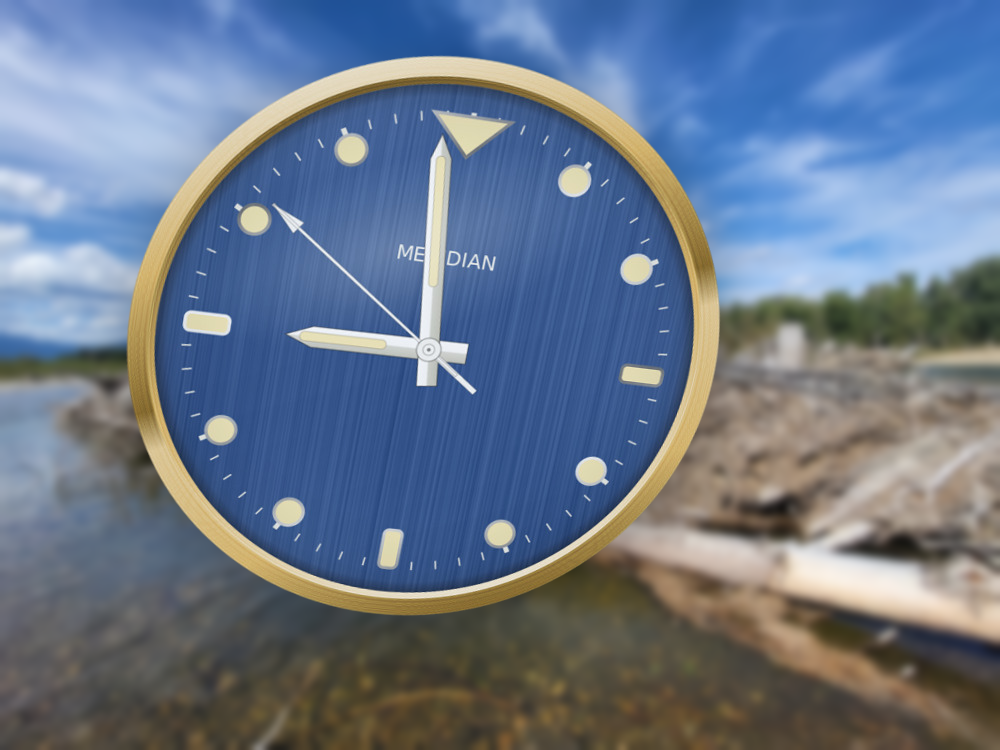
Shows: 8h58m51s
